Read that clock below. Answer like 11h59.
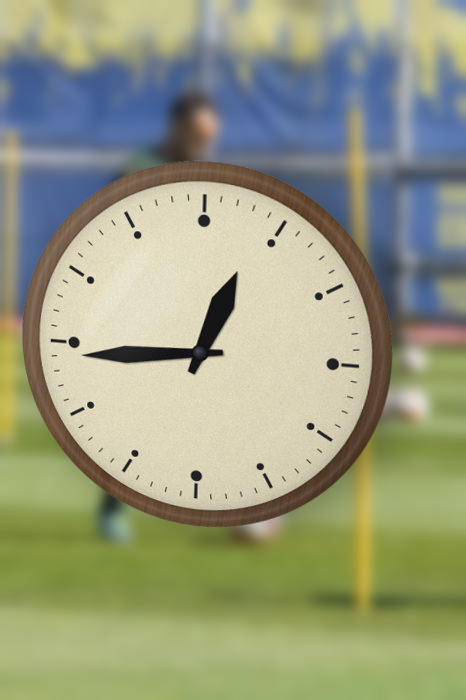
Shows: 12h44
